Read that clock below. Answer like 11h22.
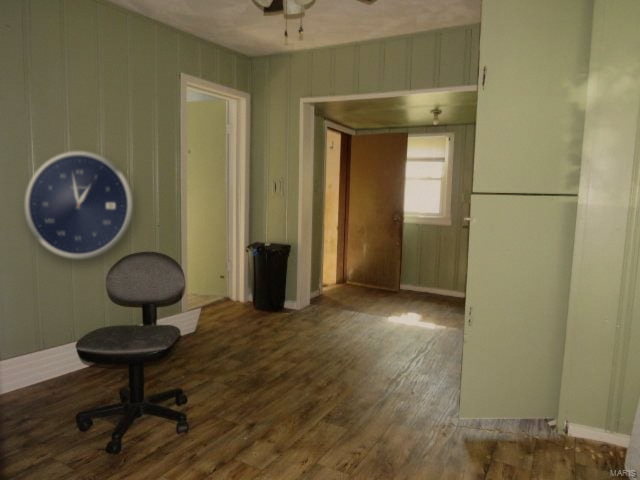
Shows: 12h58
